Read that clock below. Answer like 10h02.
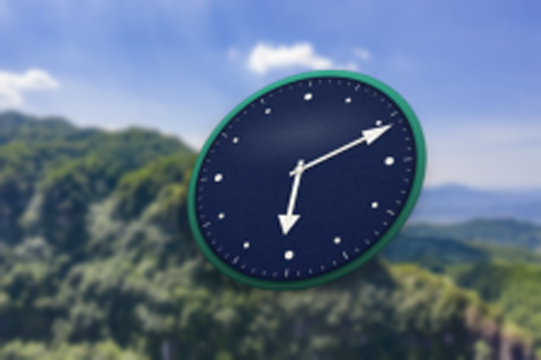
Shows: 6h11
